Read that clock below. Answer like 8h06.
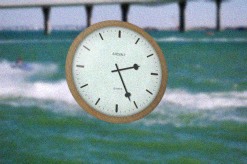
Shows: 2h26
